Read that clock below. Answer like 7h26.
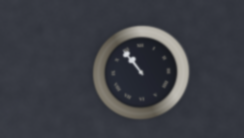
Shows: 10h54
